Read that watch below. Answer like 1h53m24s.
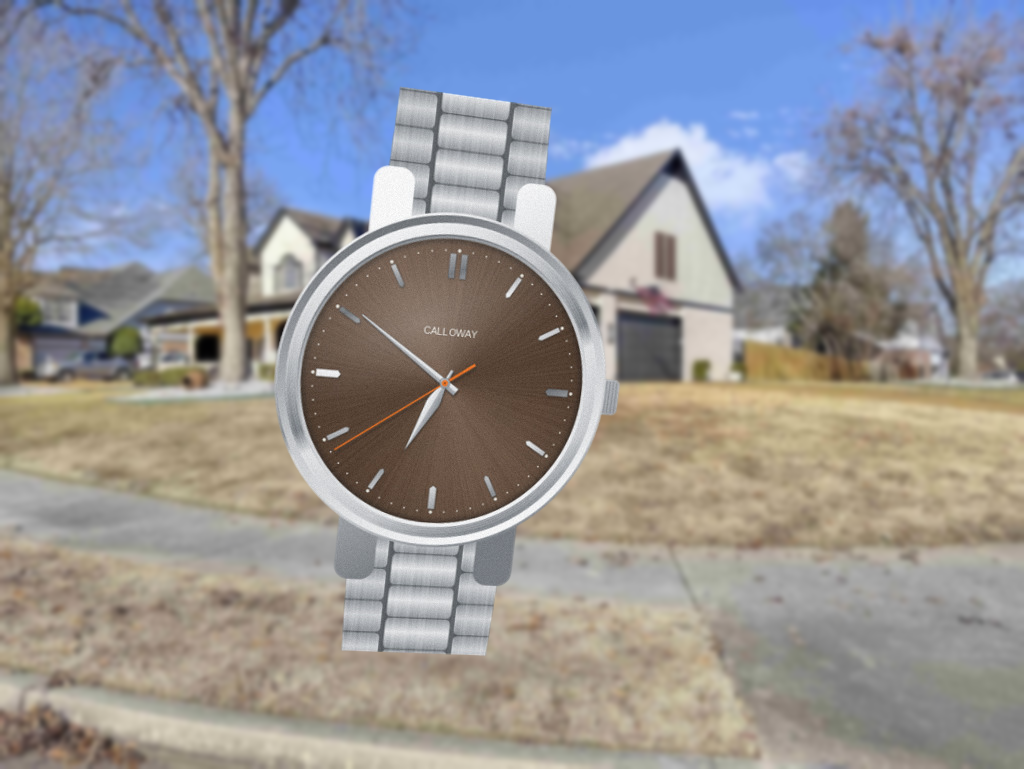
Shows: 6h50m39s
